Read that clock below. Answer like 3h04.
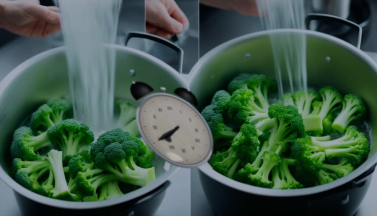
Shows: 7h40
